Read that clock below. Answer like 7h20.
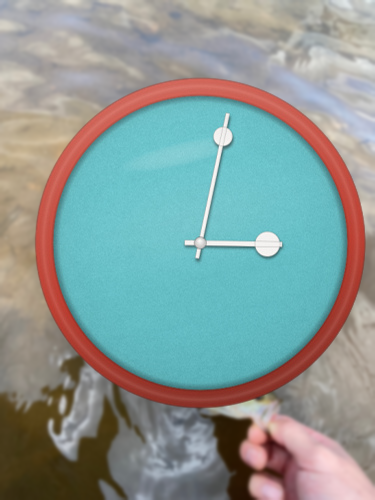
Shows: 3h02
